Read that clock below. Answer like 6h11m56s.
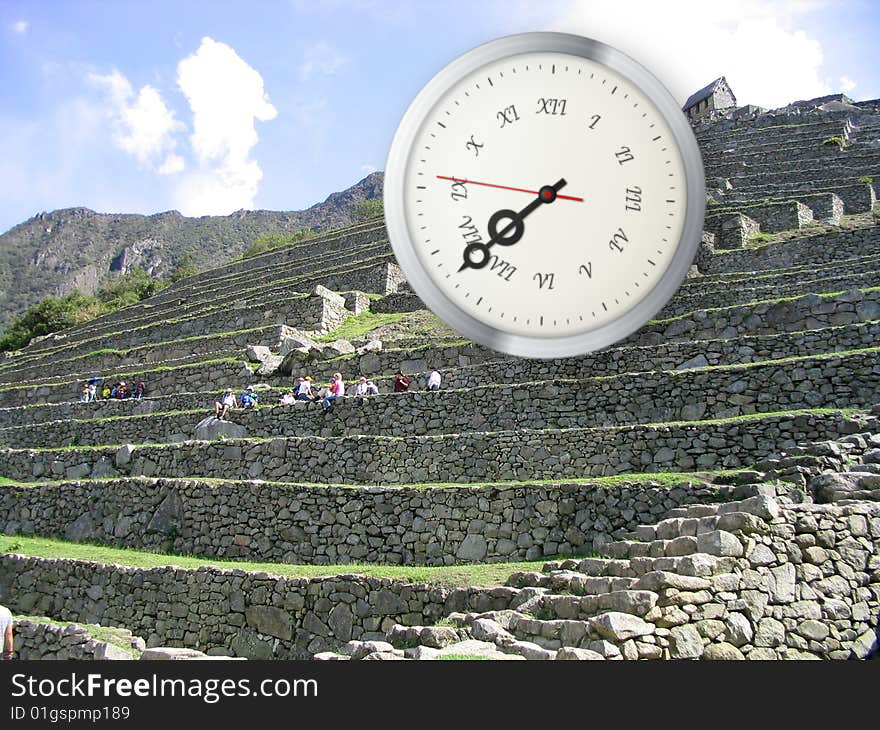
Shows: 7h37m46s
